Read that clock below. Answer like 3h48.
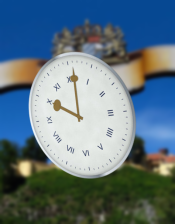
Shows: 10h01
